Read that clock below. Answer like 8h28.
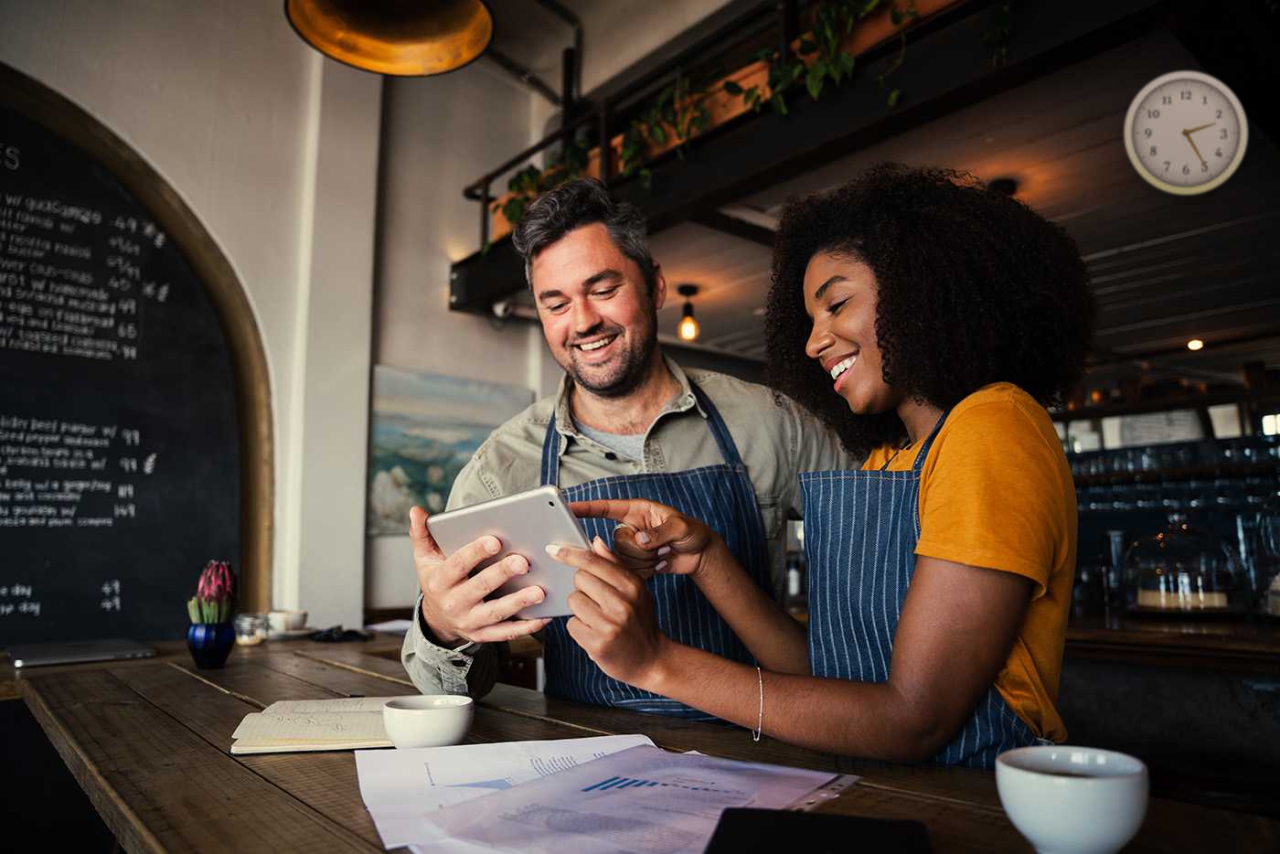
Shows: 2h25
